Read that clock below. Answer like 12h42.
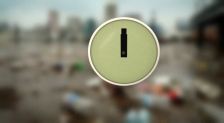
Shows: 12h00
